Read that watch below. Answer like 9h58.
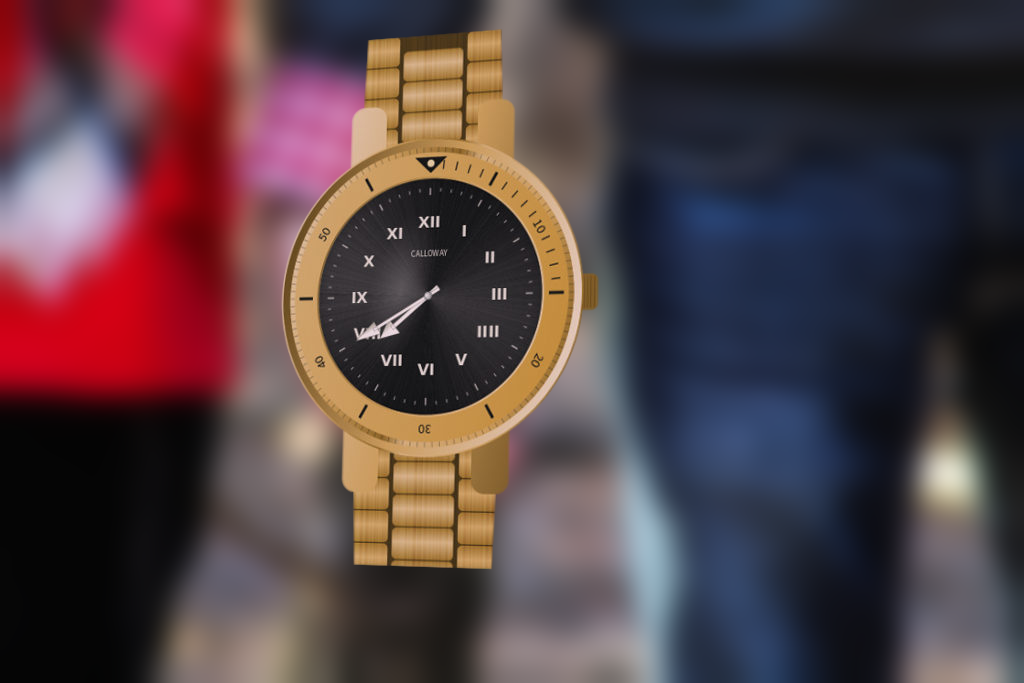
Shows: 7h40
